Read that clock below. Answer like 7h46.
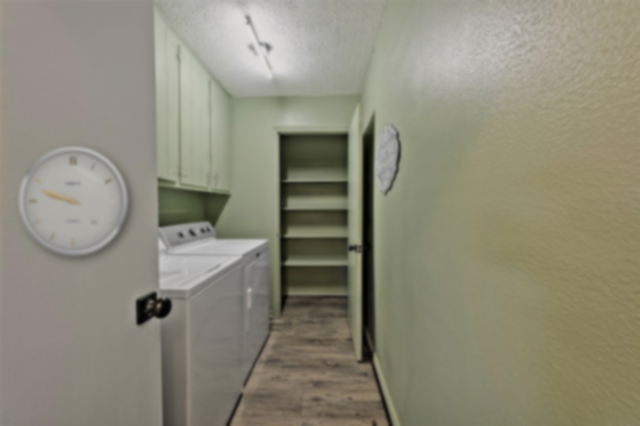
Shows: 9h48
